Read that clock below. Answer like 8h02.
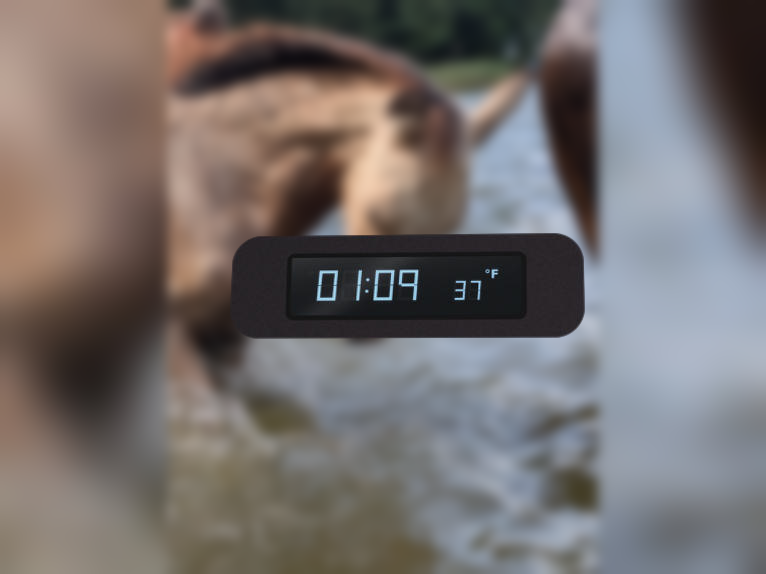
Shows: 1h09
